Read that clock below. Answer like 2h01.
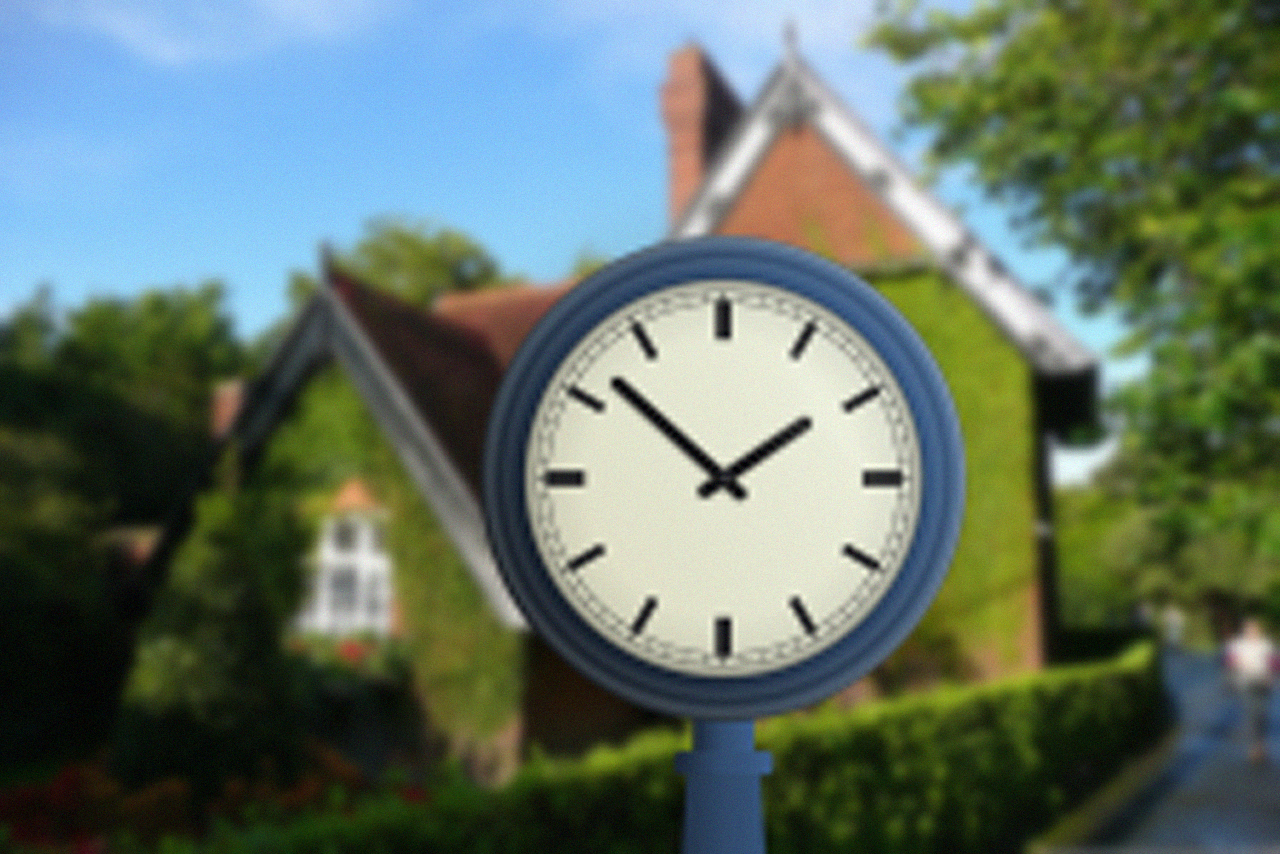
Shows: 1h52
